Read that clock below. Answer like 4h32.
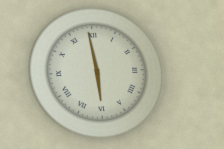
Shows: 5h59
